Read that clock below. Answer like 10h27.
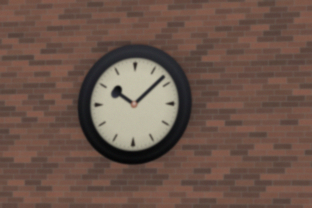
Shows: 10h08
